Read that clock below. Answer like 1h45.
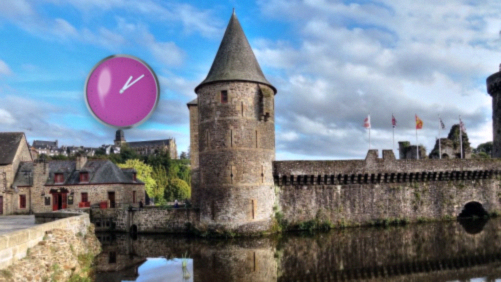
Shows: 1h09
